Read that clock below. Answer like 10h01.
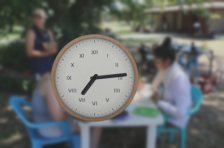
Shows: 7h14
